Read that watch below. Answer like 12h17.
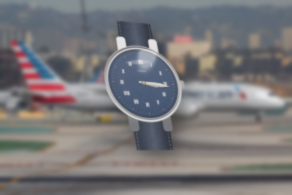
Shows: 3h16
